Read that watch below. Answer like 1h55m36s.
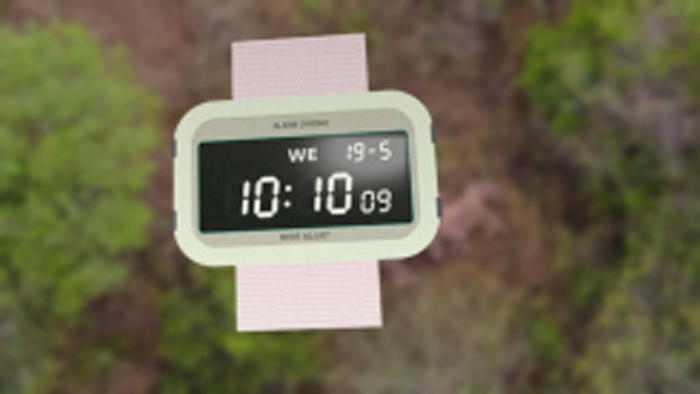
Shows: 10h10m09s
